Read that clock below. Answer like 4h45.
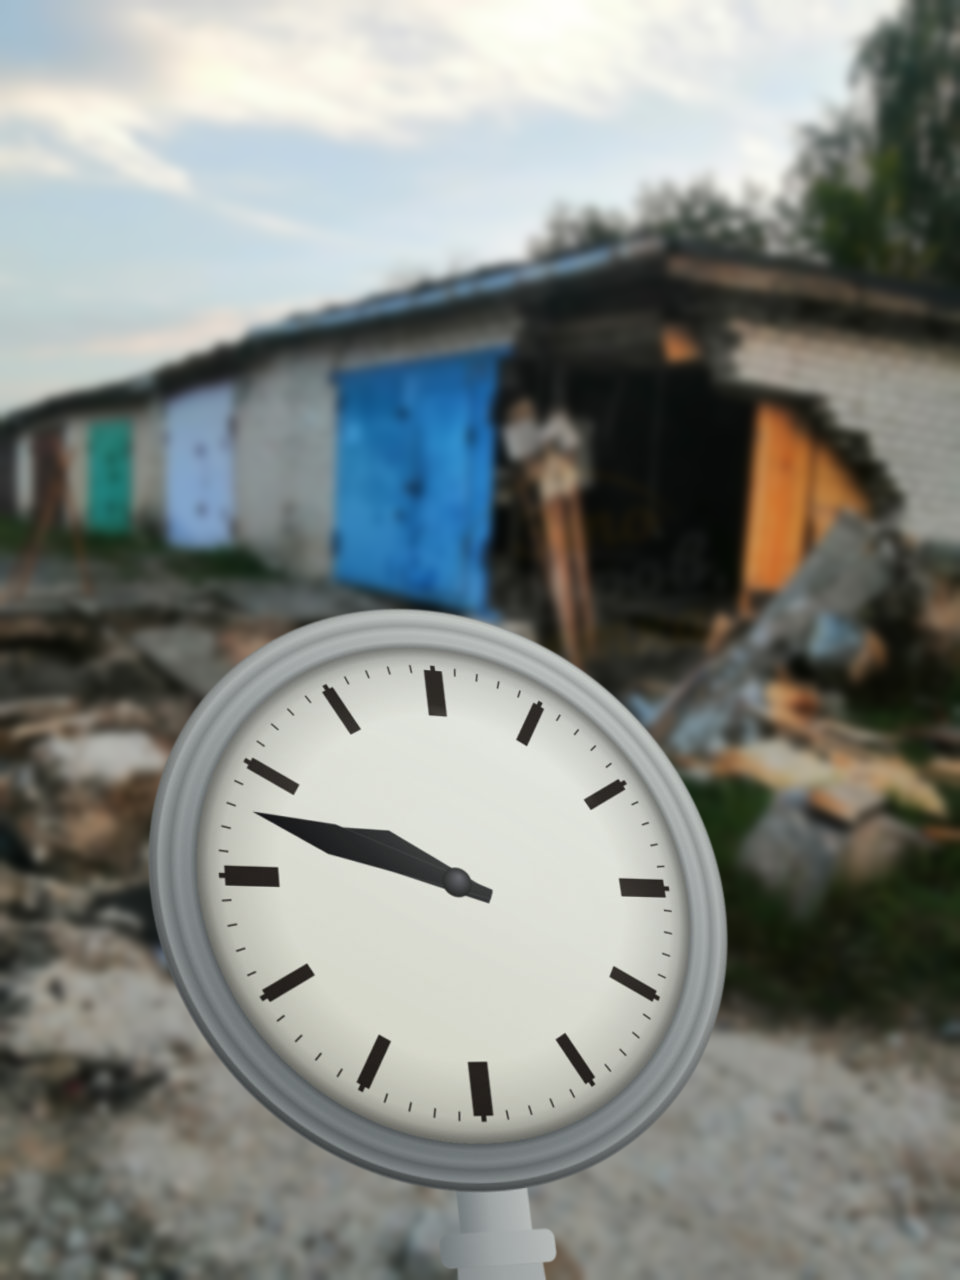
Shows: 9h48
